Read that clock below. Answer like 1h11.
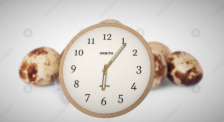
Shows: 6h06
